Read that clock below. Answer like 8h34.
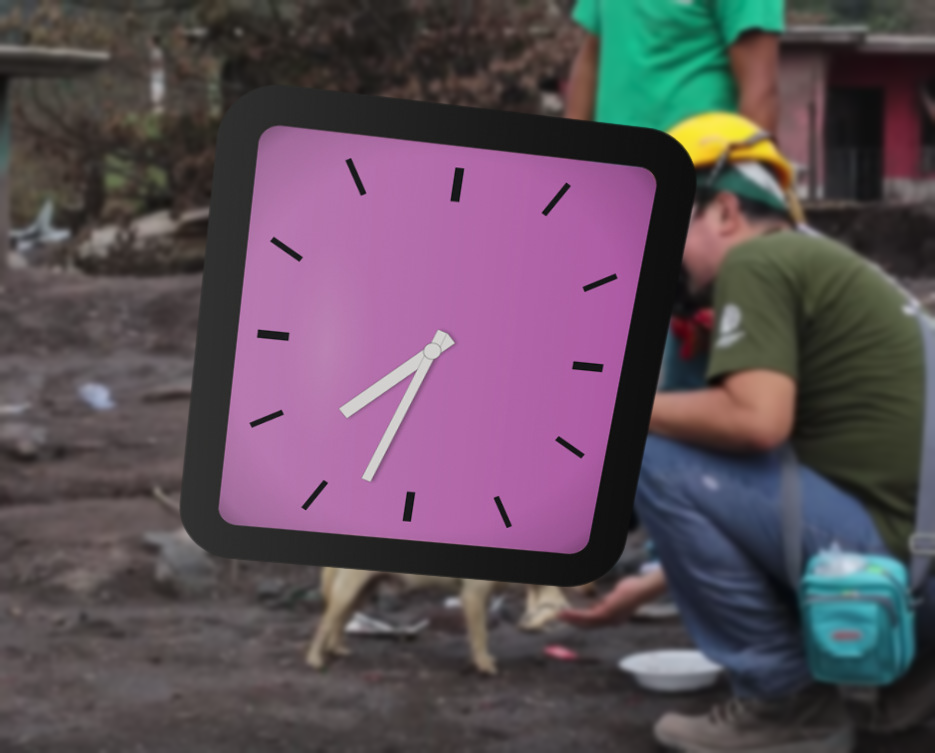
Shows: 7h33
